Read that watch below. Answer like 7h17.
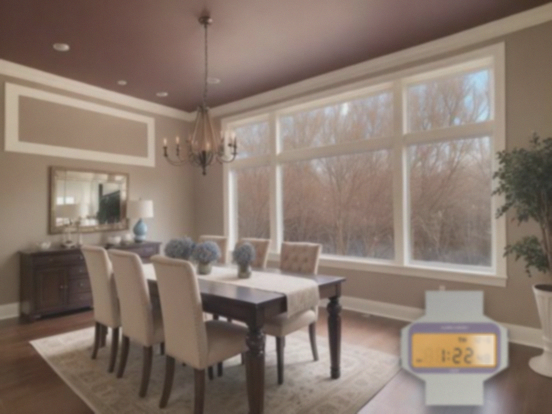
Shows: 1h22
